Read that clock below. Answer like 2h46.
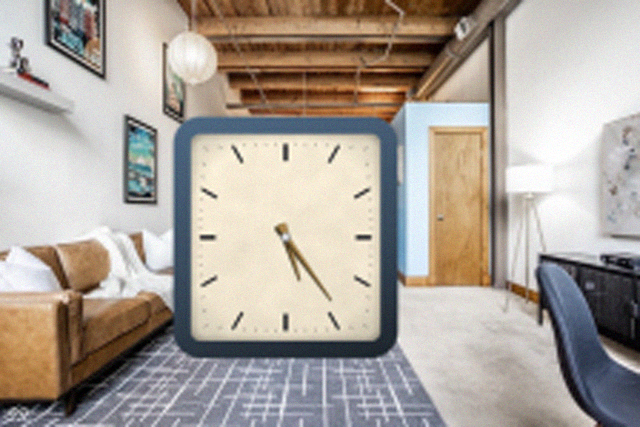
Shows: 5h24
